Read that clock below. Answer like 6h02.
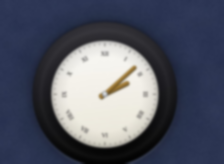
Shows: 2h08
